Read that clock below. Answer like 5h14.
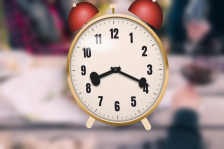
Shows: 8h19
